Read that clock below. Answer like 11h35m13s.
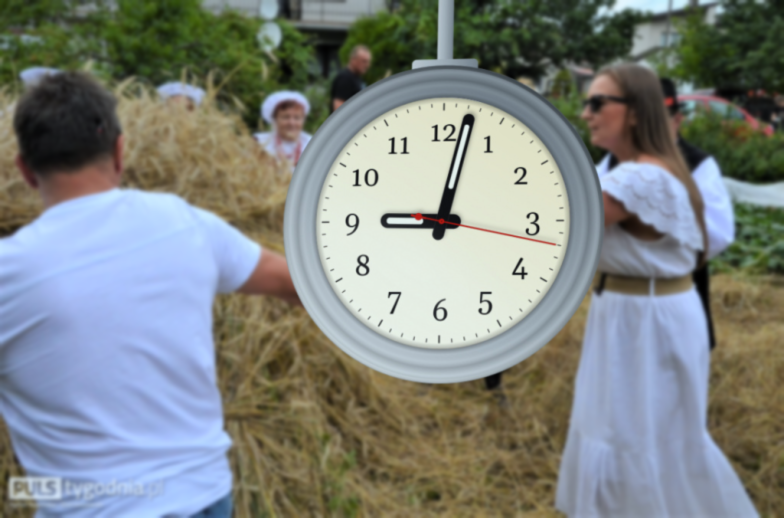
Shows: 9h02m17s
